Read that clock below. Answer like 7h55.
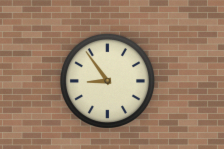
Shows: 8h54
